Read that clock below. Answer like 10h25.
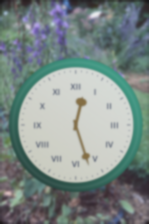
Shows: 12h27
